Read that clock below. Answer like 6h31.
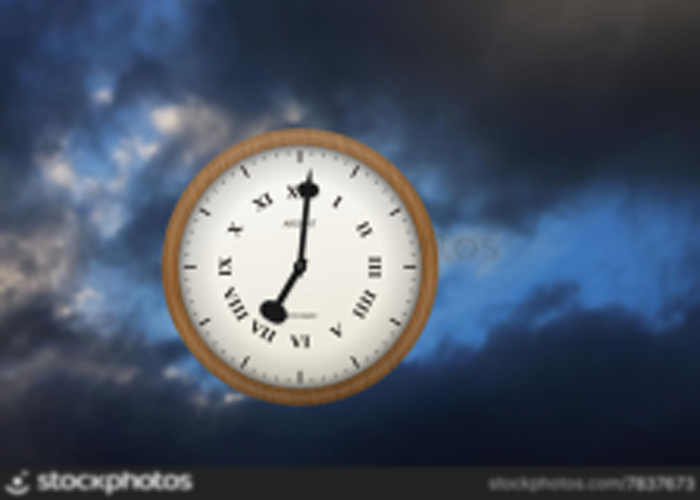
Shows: 7h01
